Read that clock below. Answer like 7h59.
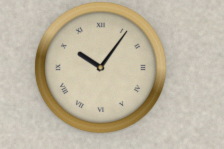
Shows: 10h06
